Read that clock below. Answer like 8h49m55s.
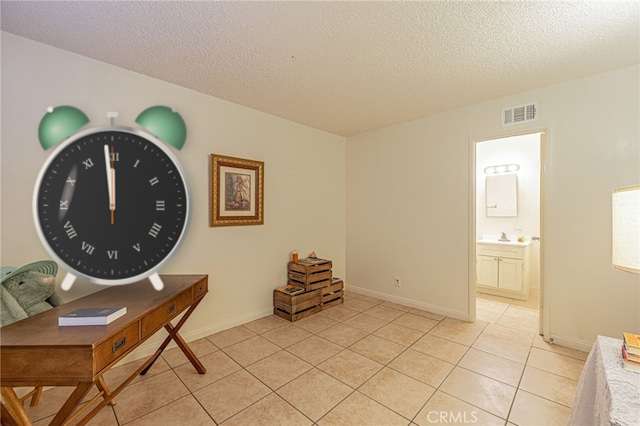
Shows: 11h59m00s
